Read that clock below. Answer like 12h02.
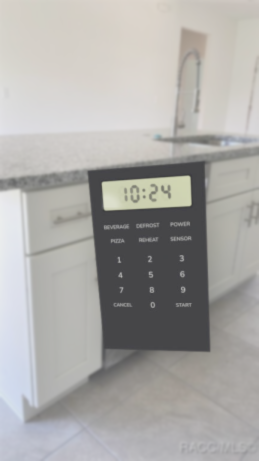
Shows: 10h24
